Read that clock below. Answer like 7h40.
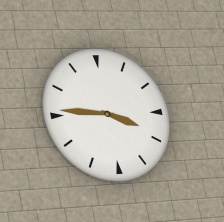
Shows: 3h46
